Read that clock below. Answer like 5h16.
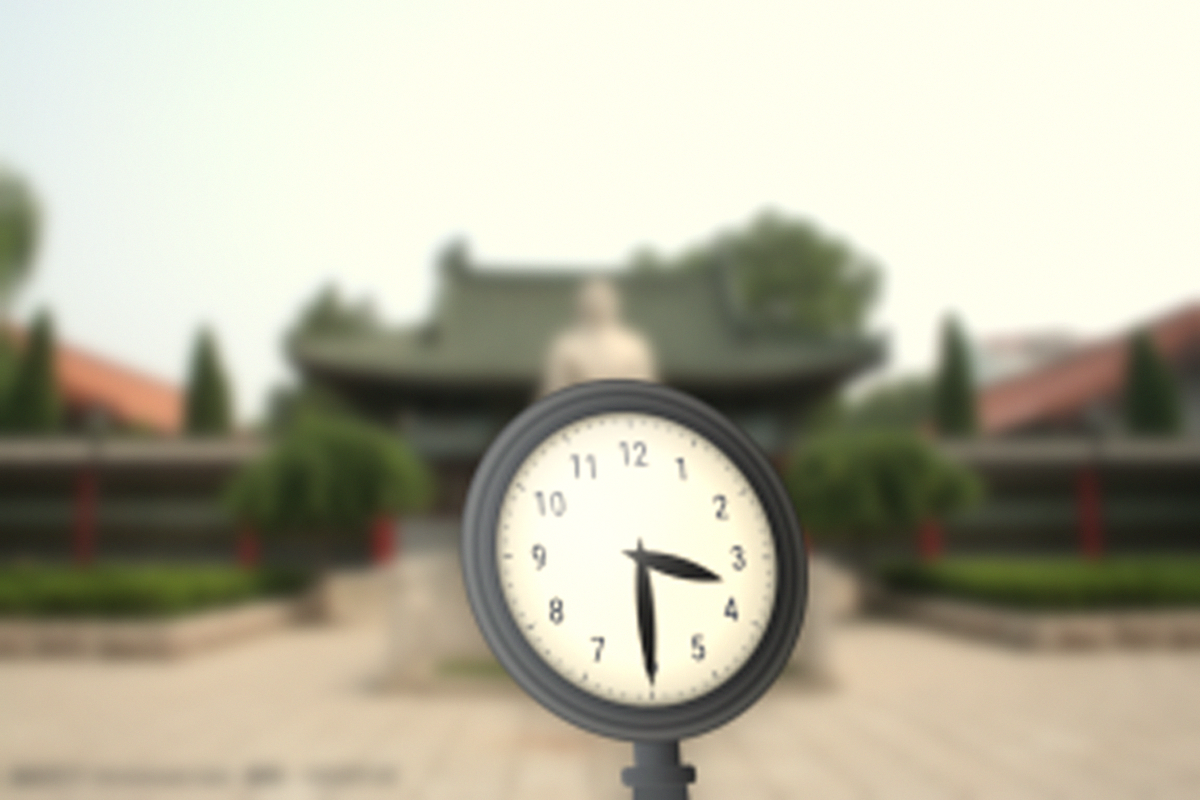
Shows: 3h30
